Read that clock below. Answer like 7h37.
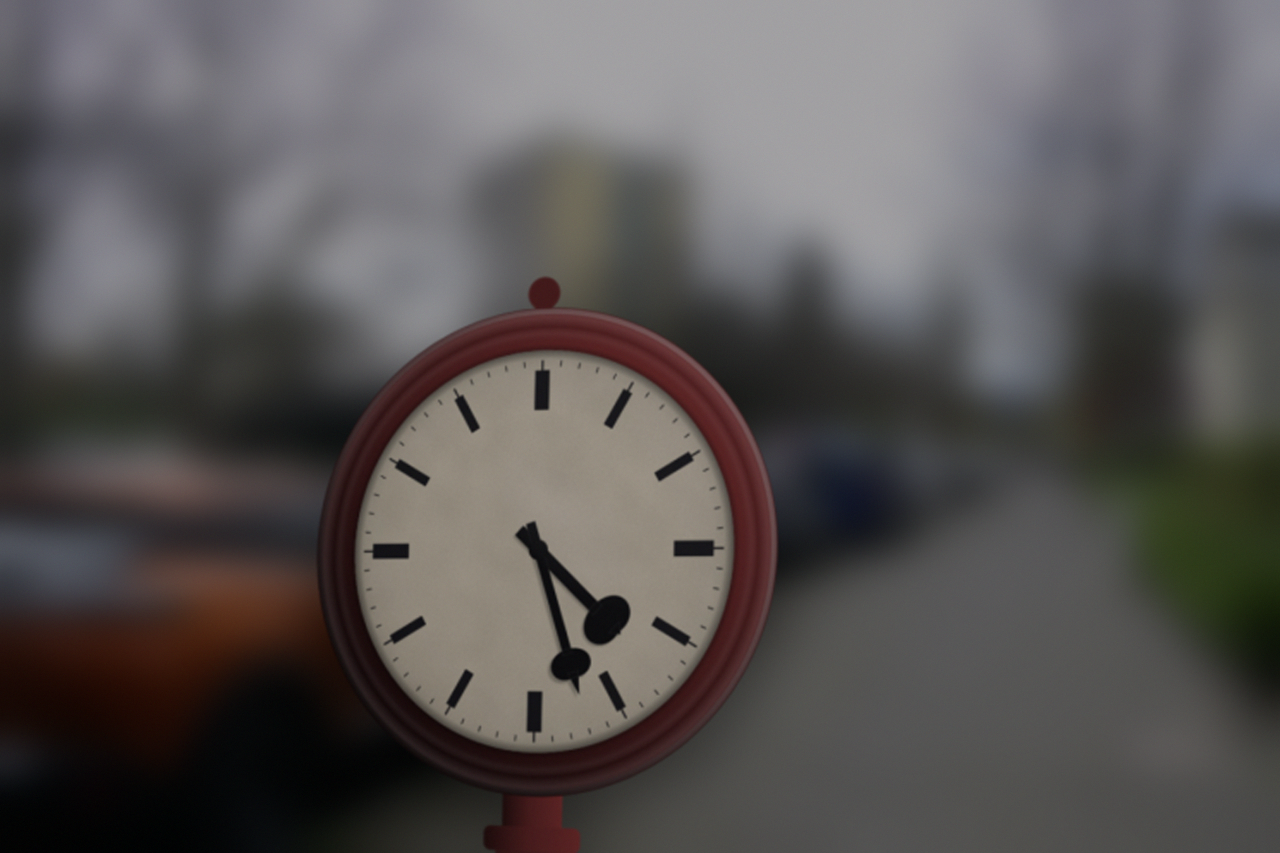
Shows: 4h27
